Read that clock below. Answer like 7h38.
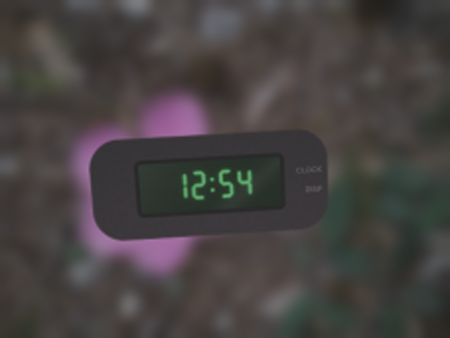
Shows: 12h54
